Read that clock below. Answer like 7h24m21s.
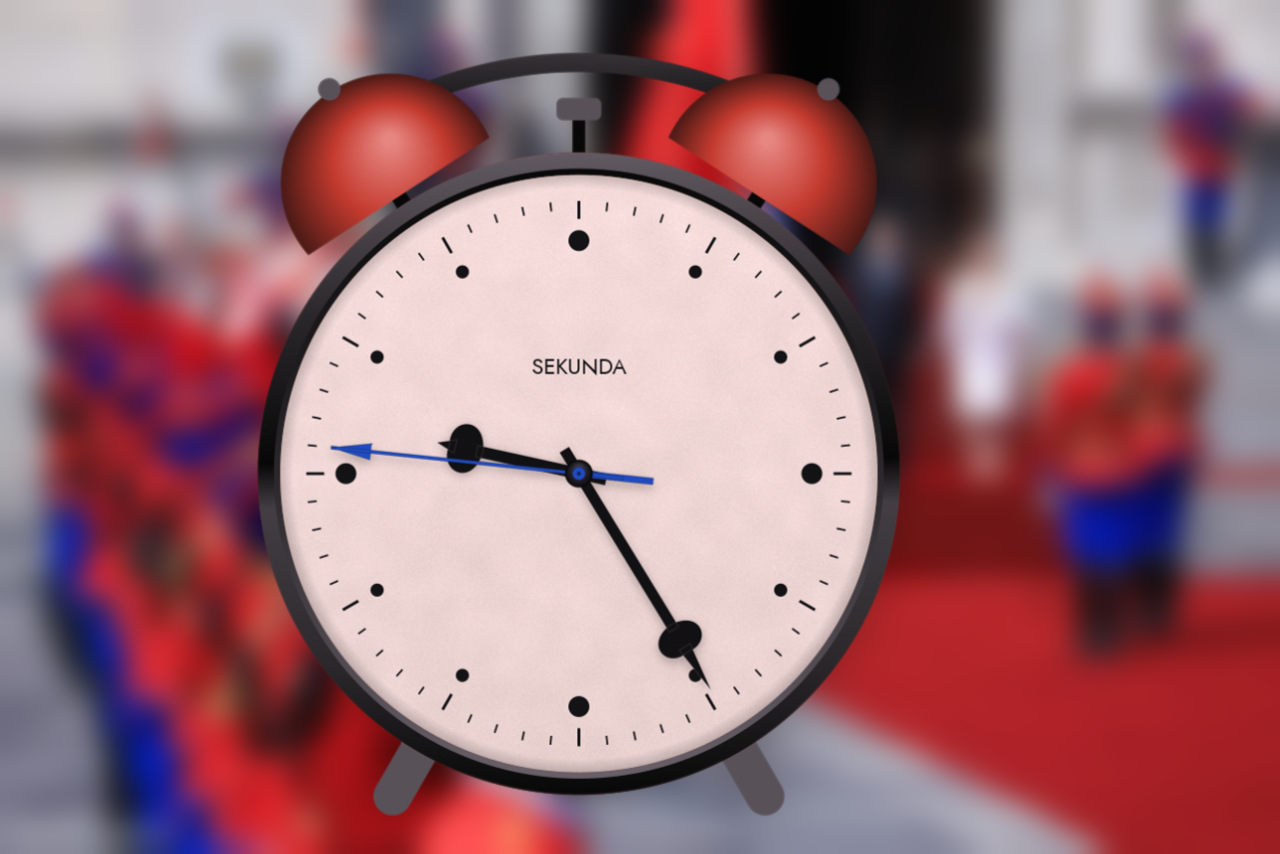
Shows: 9h24m46s
